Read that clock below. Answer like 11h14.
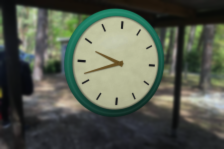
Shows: 9h42
